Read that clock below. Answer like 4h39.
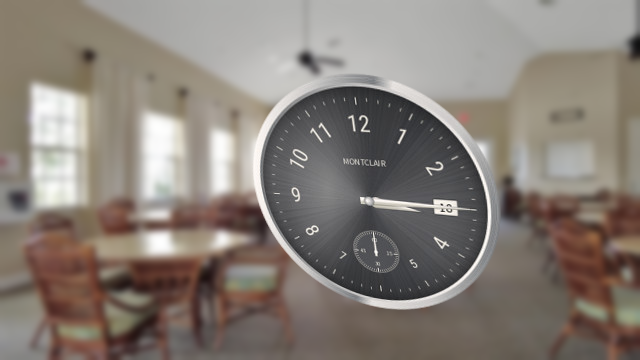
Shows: 3h15
